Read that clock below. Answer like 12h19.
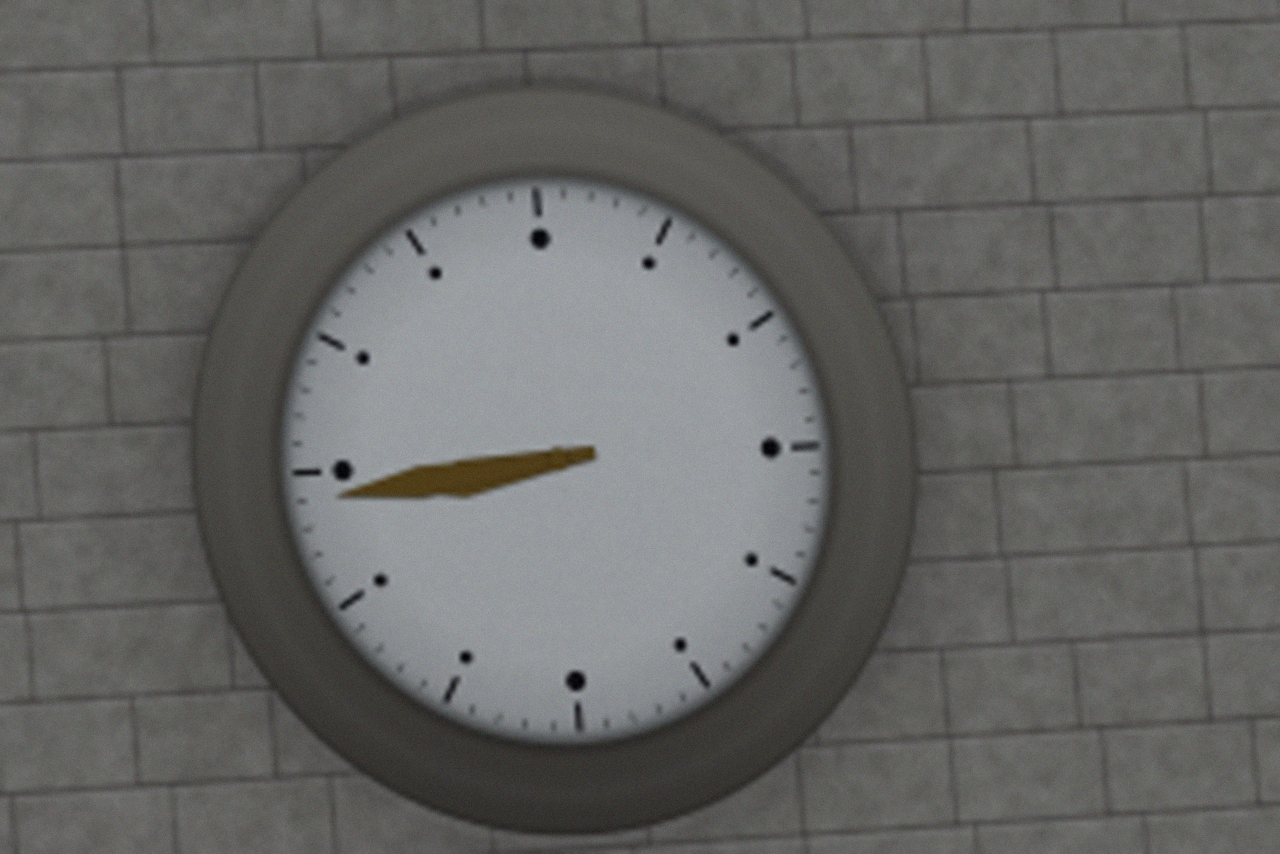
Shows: 8h44
